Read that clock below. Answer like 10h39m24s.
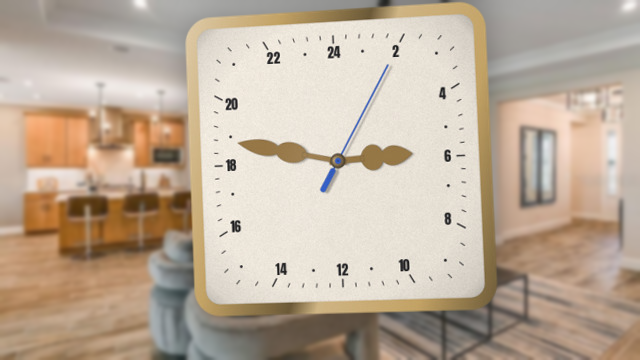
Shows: 5h47m05s
